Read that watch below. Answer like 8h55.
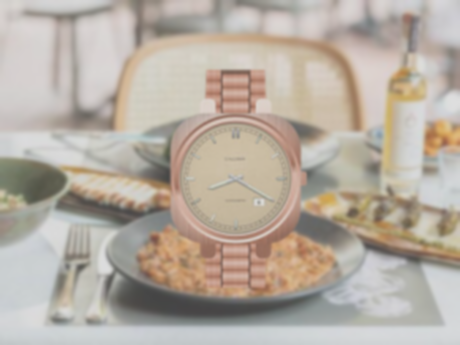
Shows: 8h20
